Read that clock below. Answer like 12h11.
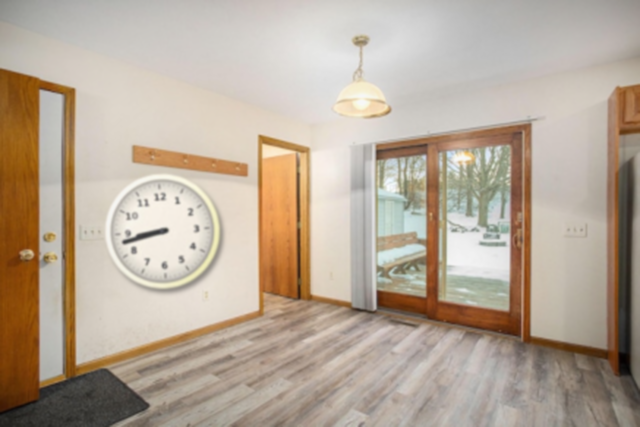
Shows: 8h43
